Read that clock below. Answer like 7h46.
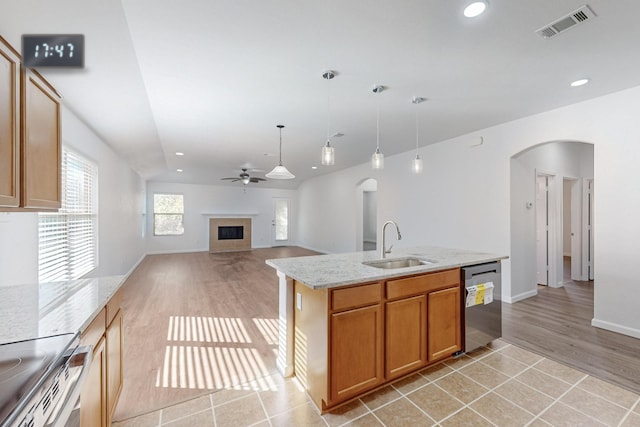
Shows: 17h47
